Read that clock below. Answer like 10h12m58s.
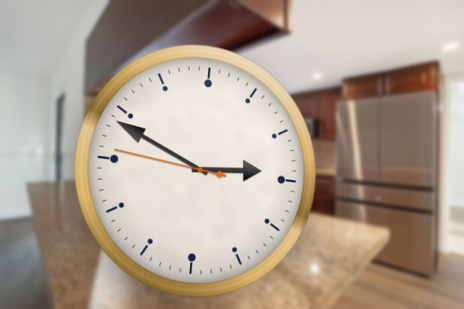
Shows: 2h48m46s
